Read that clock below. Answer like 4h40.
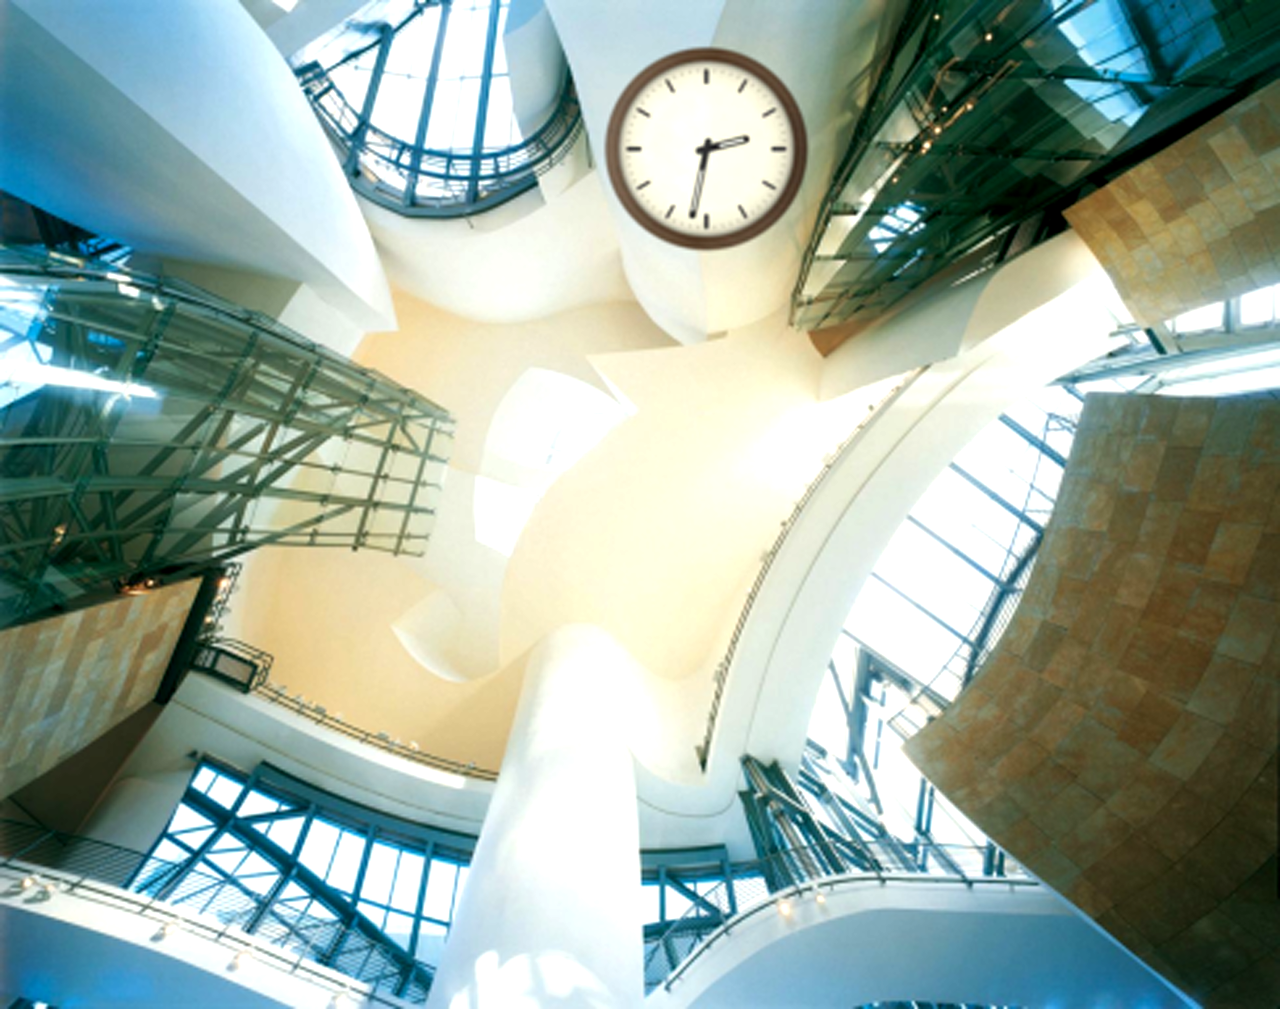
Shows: 2h32
